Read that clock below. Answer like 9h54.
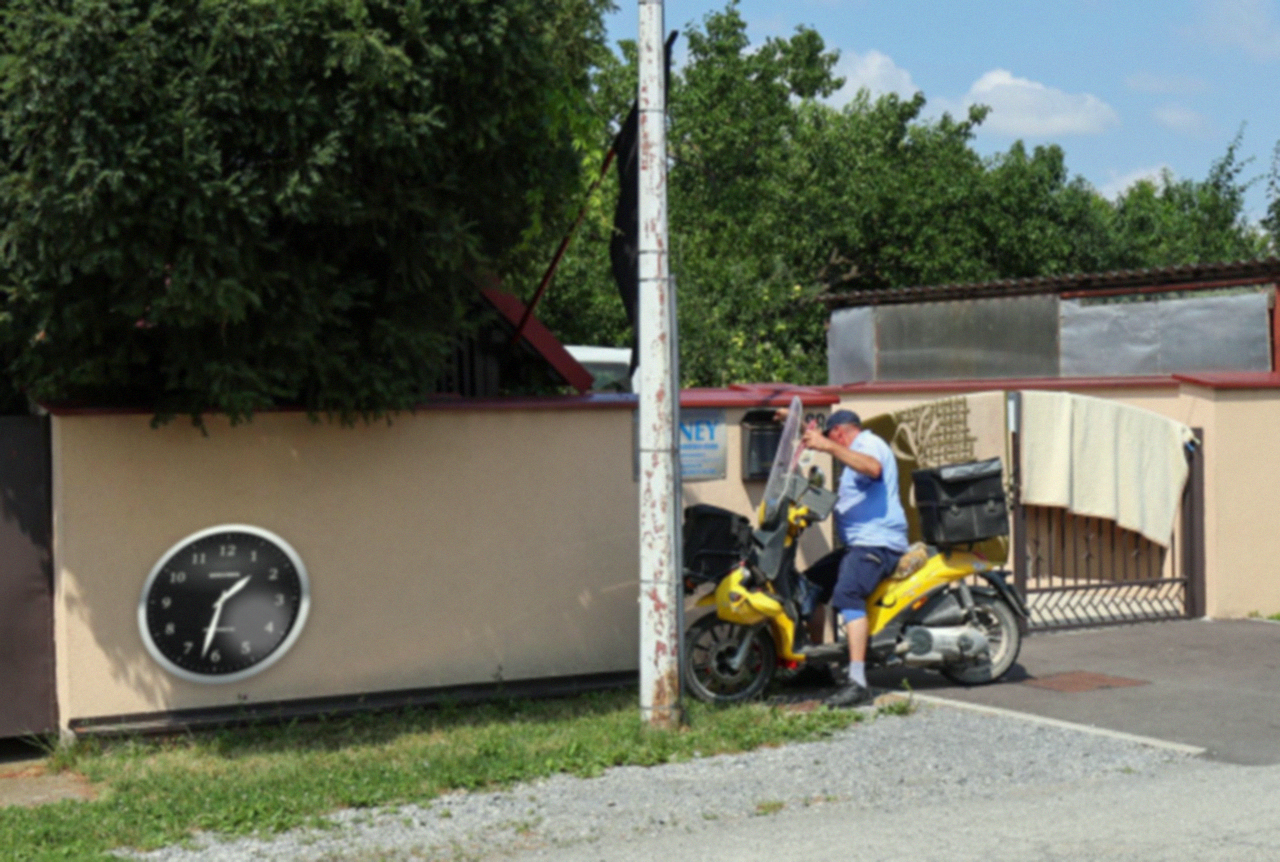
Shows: 1h32
